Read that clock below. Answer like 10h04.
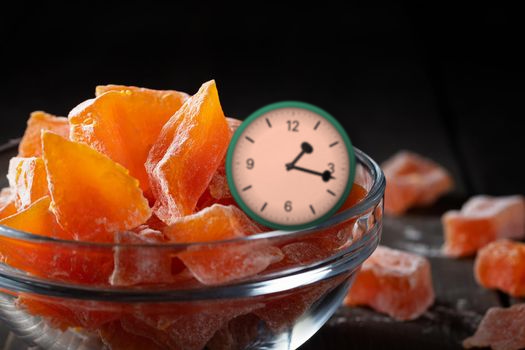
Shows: 1h17
